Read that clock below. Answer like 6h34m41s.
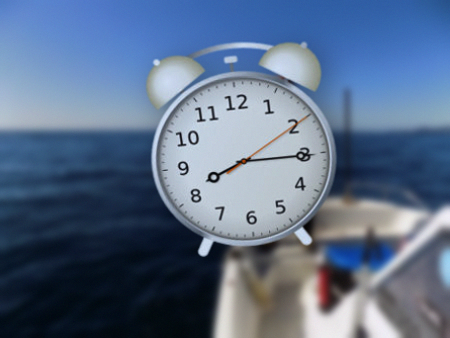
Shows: 8h15m10s
